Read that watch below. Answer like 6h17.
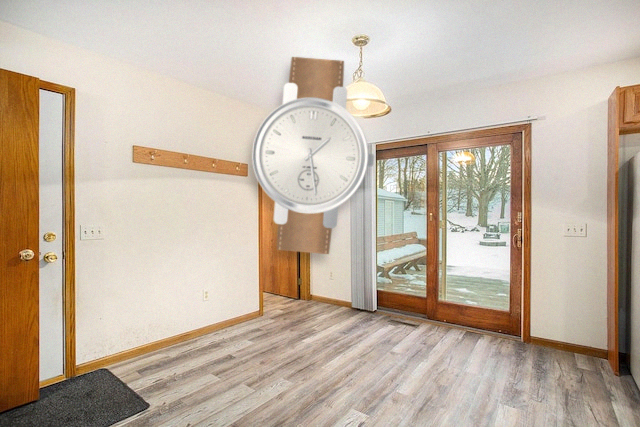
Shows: 1h28
